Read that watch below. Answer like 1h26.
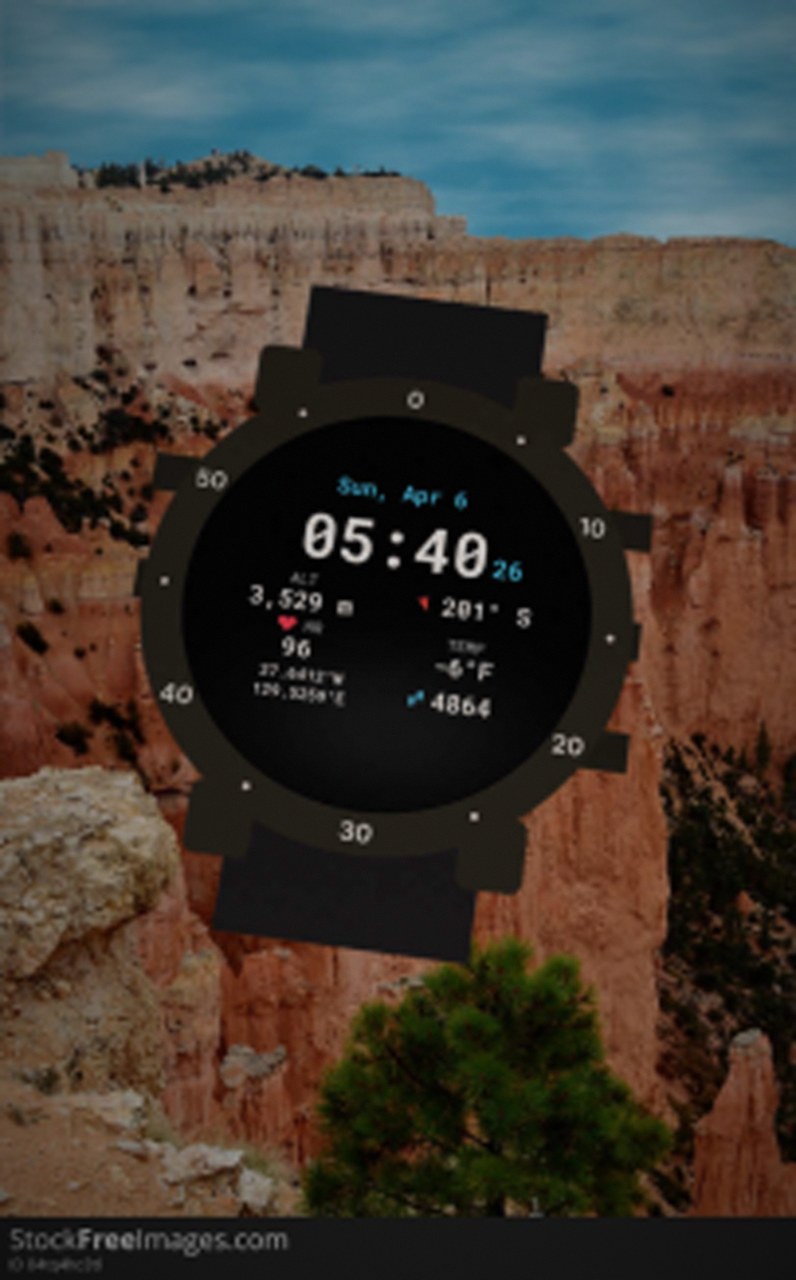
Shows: 5h40
